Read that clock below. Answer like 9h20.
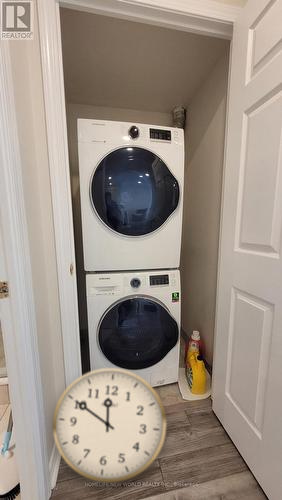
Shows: 11h50
